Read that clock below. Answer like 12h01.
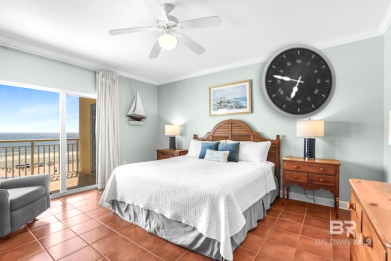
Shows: 6h47
